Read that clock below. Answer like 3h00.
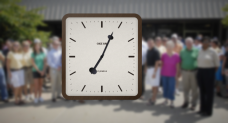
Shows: 7h04
